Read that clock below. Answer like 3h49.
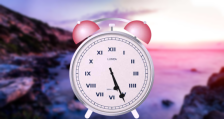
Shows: 5h26
